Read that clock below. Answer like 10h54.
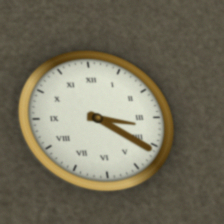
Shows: 3h21
